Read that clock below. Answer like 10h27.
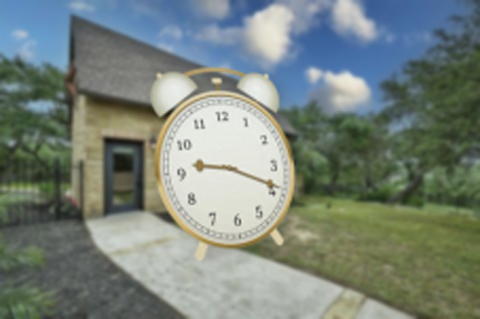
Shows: 9h19
